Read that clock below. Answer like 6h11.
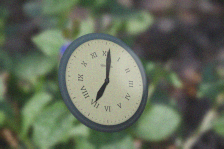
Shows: 7h01
